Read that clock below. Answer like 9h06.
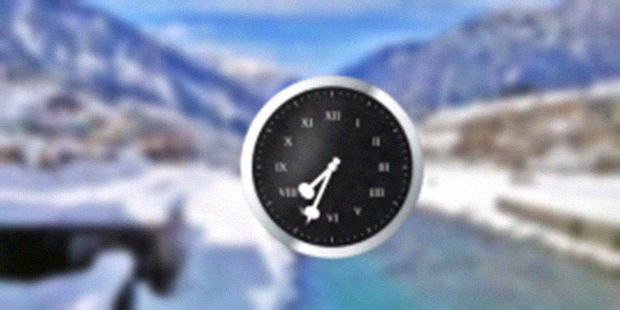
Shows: 7h34
